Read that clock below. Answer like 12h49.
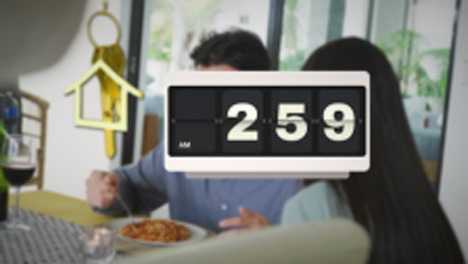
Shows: 2h59
